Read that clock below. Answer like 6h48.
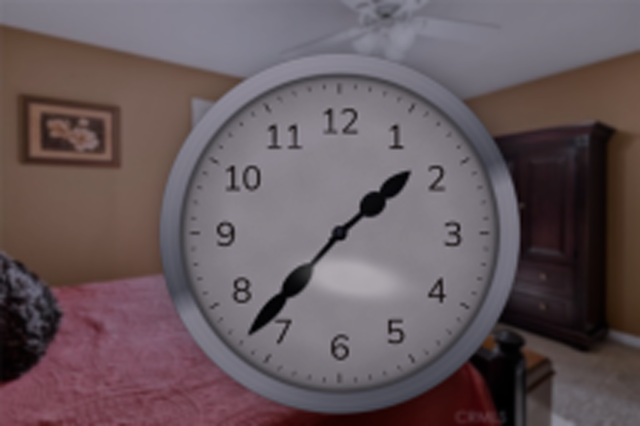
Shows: 1h37
